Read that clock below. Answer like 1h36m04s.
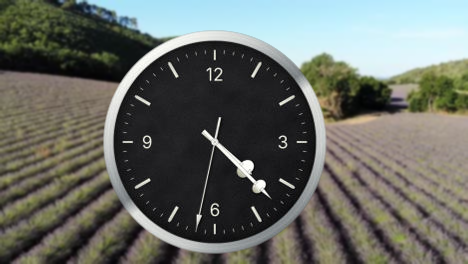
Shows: 4h22m32s
